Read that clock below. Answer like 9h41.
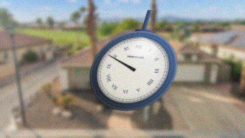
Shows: 9h49
